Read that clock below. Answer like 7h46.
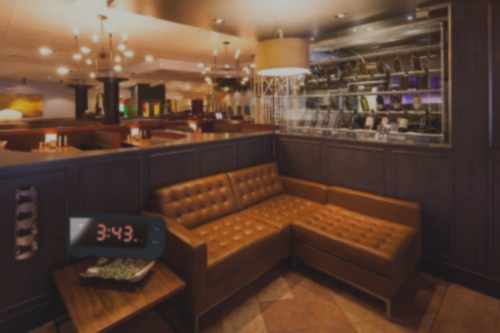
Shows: 3h43
